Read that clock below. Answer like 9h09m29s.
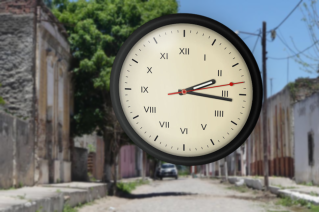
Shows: 2h16m13s
